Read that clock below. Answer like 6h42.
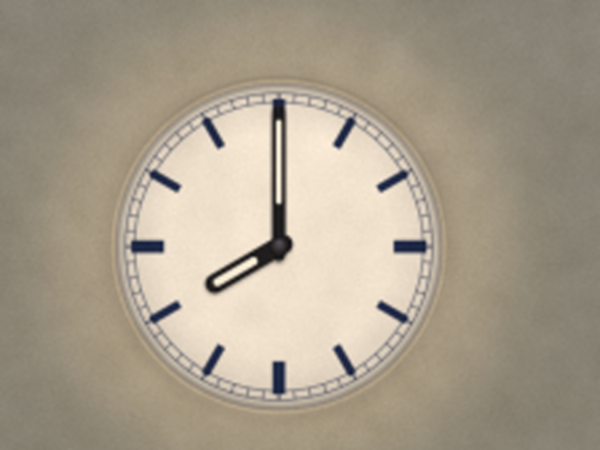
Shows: 8h00
